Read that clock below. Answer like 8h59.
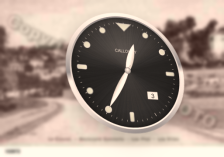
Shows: 12h35
